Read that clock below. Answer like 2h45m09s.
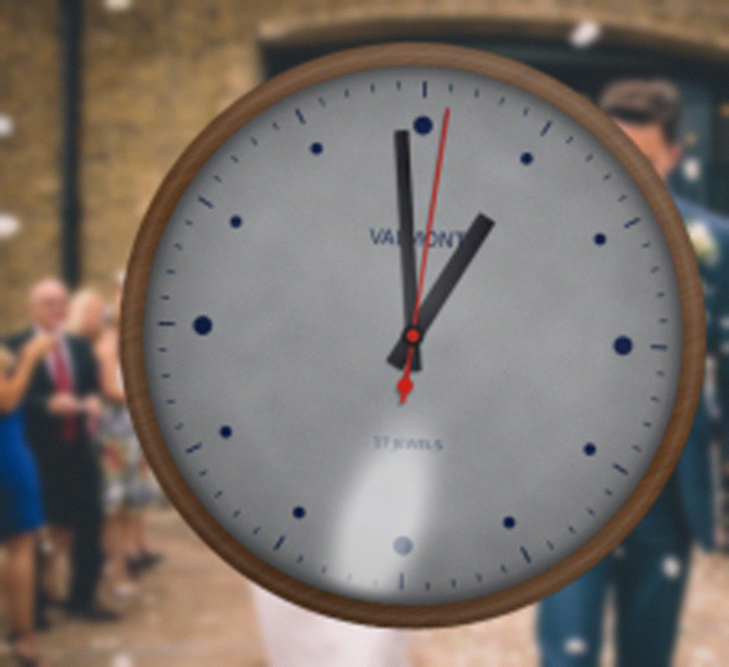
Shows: 12h59m01s
